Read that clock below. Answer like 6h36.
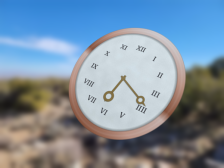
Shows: 6h19
